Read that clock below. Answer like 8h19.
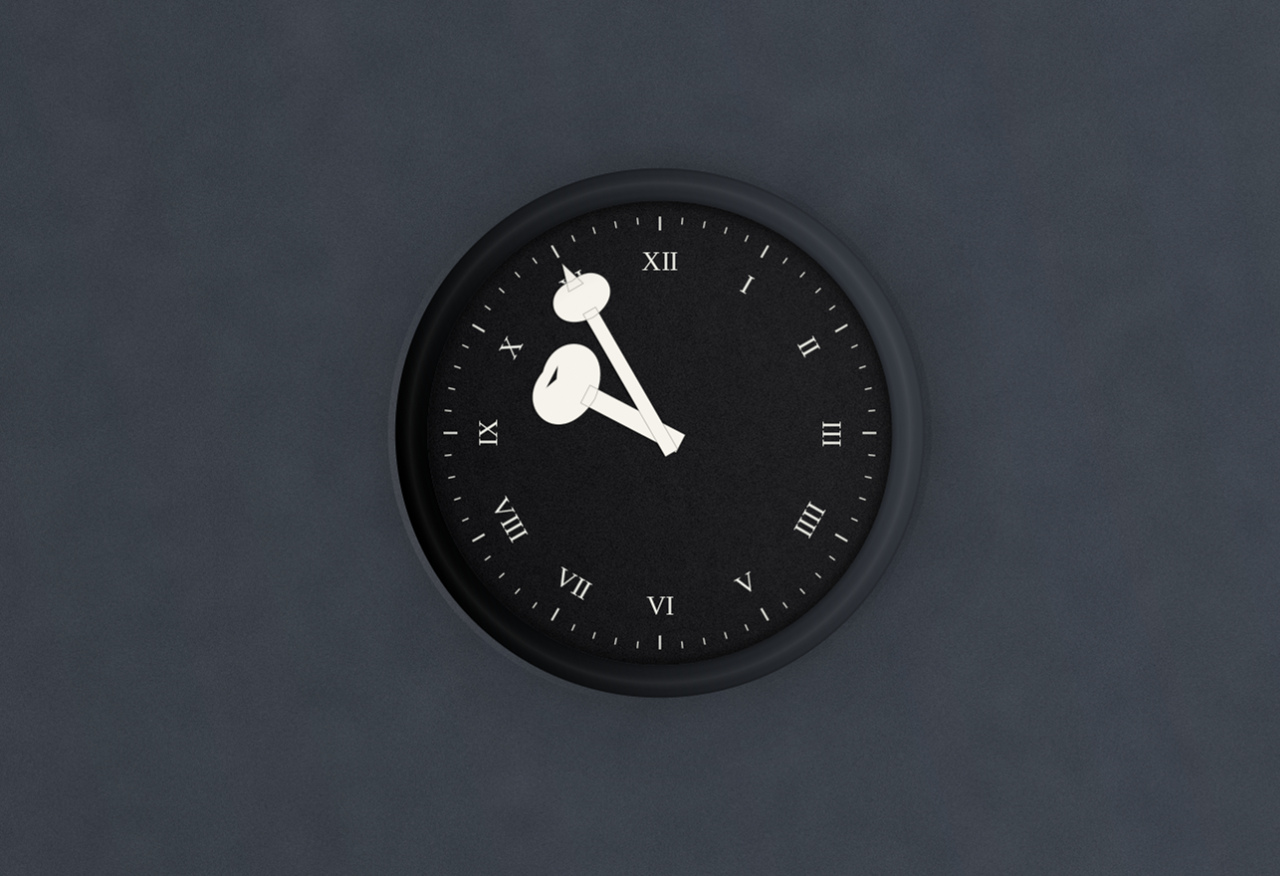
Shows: 9h55
